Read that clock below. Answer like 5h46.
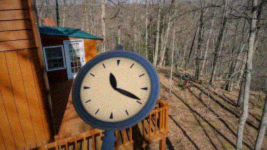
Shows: 11h19
